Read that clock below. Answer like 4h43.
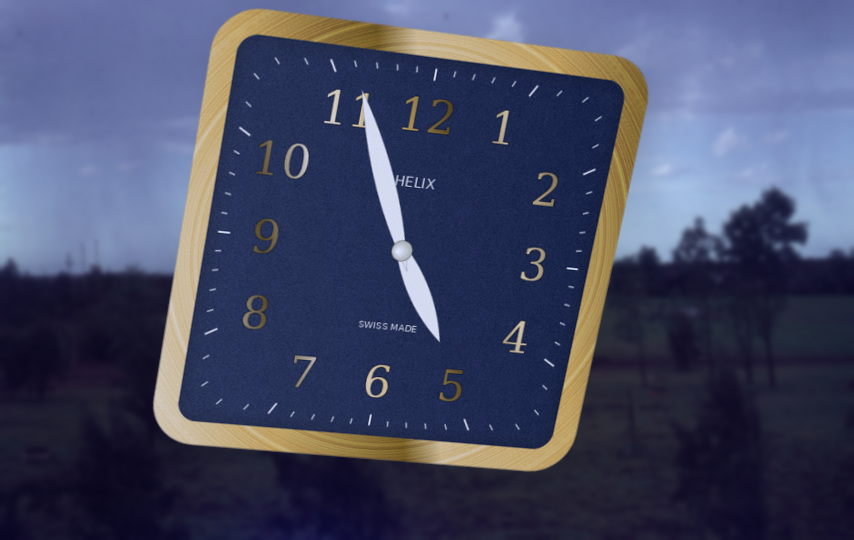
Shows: 4h56
